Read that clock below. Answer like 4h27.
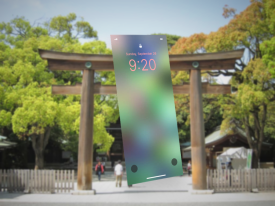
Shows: 9h20
